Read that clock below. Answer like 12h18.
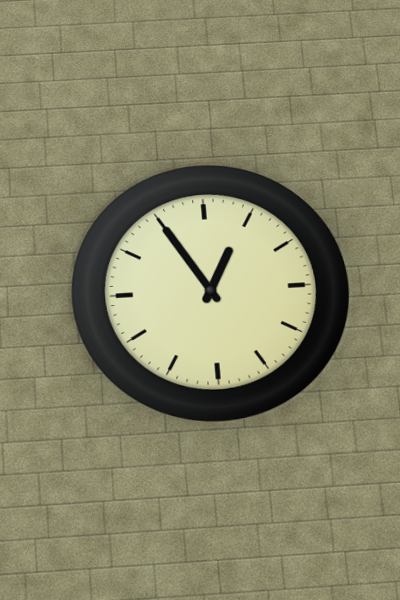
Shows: 12h55
